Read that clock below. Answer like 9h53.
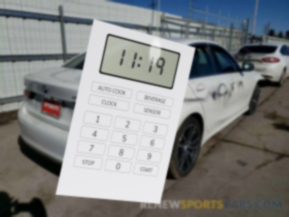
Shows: 11h19
